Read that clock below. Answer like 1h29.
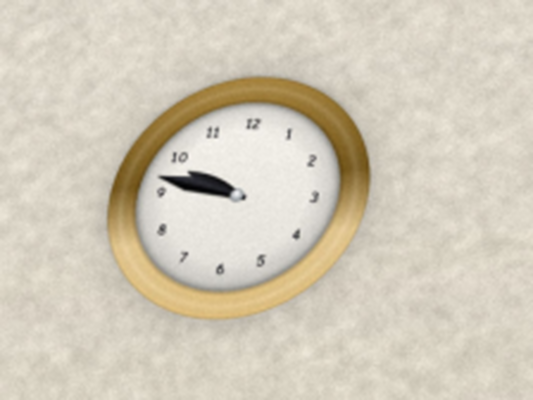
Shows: 9h47
